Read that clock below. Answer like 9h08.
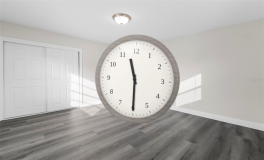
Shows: 11h30
